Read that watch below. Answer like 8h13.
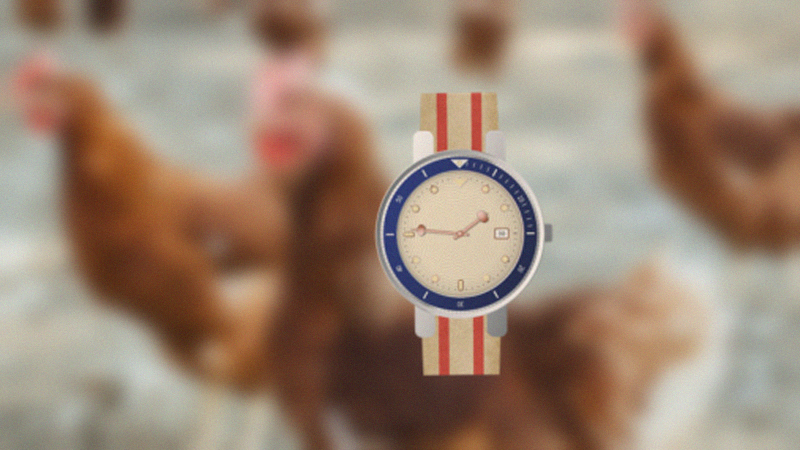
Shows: 1h46
